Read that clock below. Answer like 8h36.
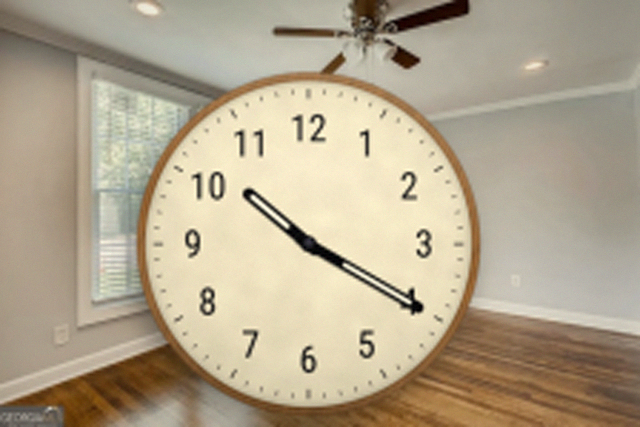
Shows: 10h20
